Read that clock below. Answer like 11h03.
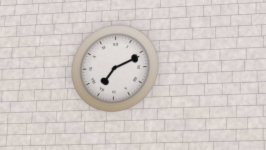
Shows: 7h11
